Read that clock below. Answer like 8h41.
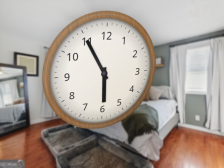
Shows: 5h55
